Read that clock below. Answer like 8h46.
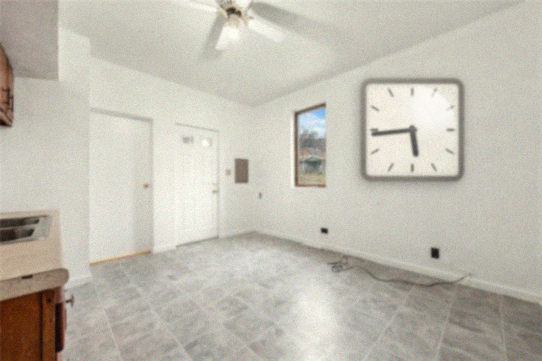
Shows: 5h44
